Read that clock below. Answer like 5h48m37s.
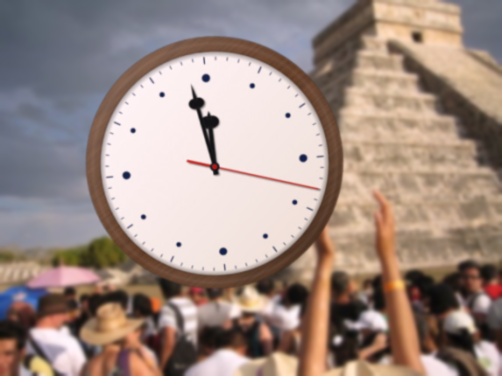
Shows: 11h58m18s
